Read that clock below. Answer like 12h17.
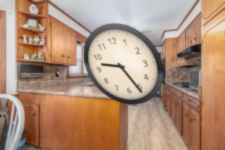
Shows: 9h26
